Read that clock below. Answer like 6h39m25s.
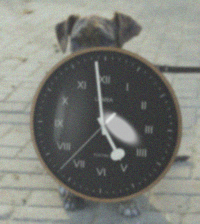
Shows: 4h58m37s
